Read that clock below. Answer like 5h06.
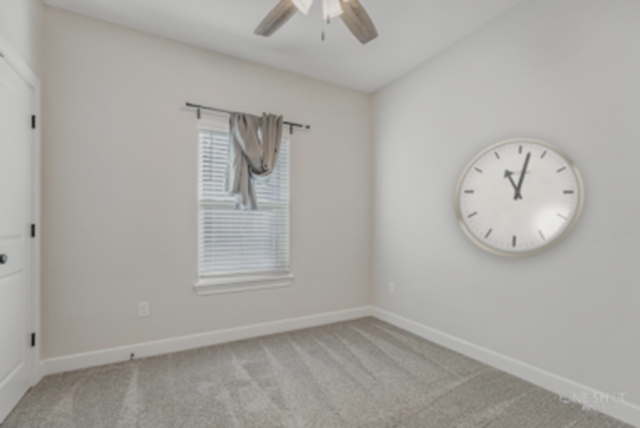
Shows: 11h02
